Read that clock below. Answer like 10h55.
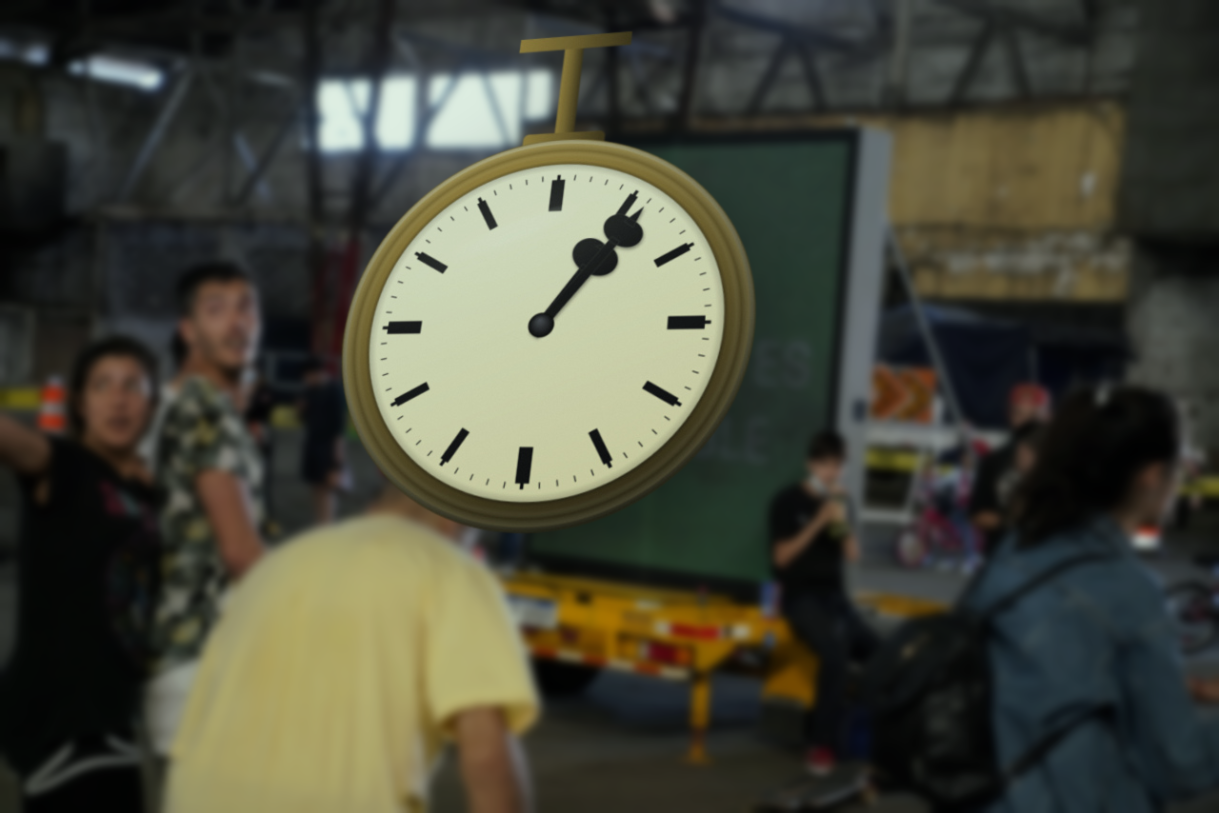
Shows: 1h06
